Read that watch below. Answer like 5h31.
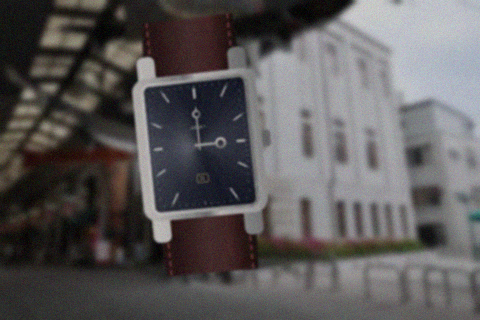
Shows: 3h00
